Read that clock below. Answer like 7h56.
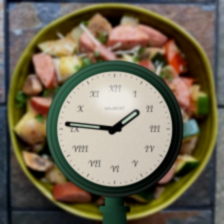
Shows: 1h46
